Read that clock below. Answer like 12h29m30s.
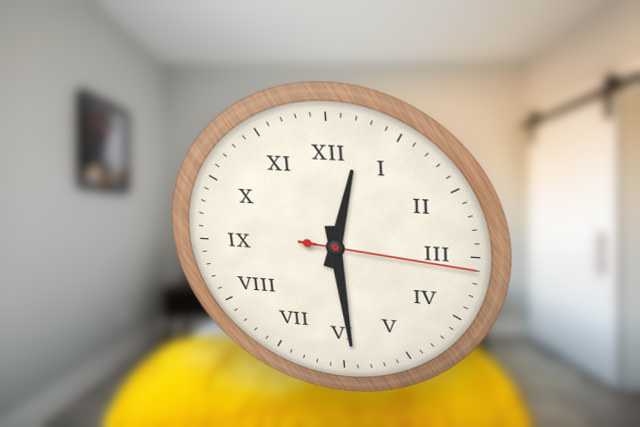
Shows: 12h29m16s
